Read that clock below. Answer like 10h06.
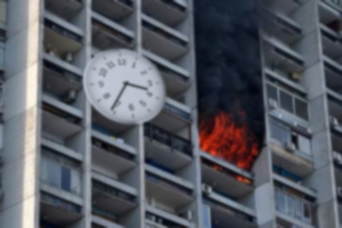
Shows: 3h36
